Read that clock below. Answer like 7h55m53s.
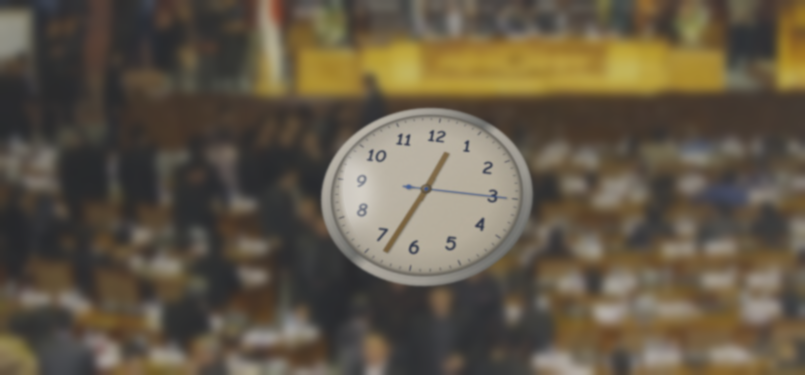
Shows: 12h33m15s
